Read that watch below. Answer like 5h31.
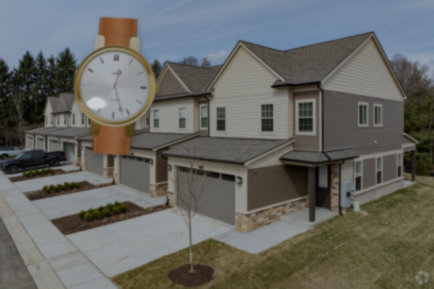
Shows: 12h27
